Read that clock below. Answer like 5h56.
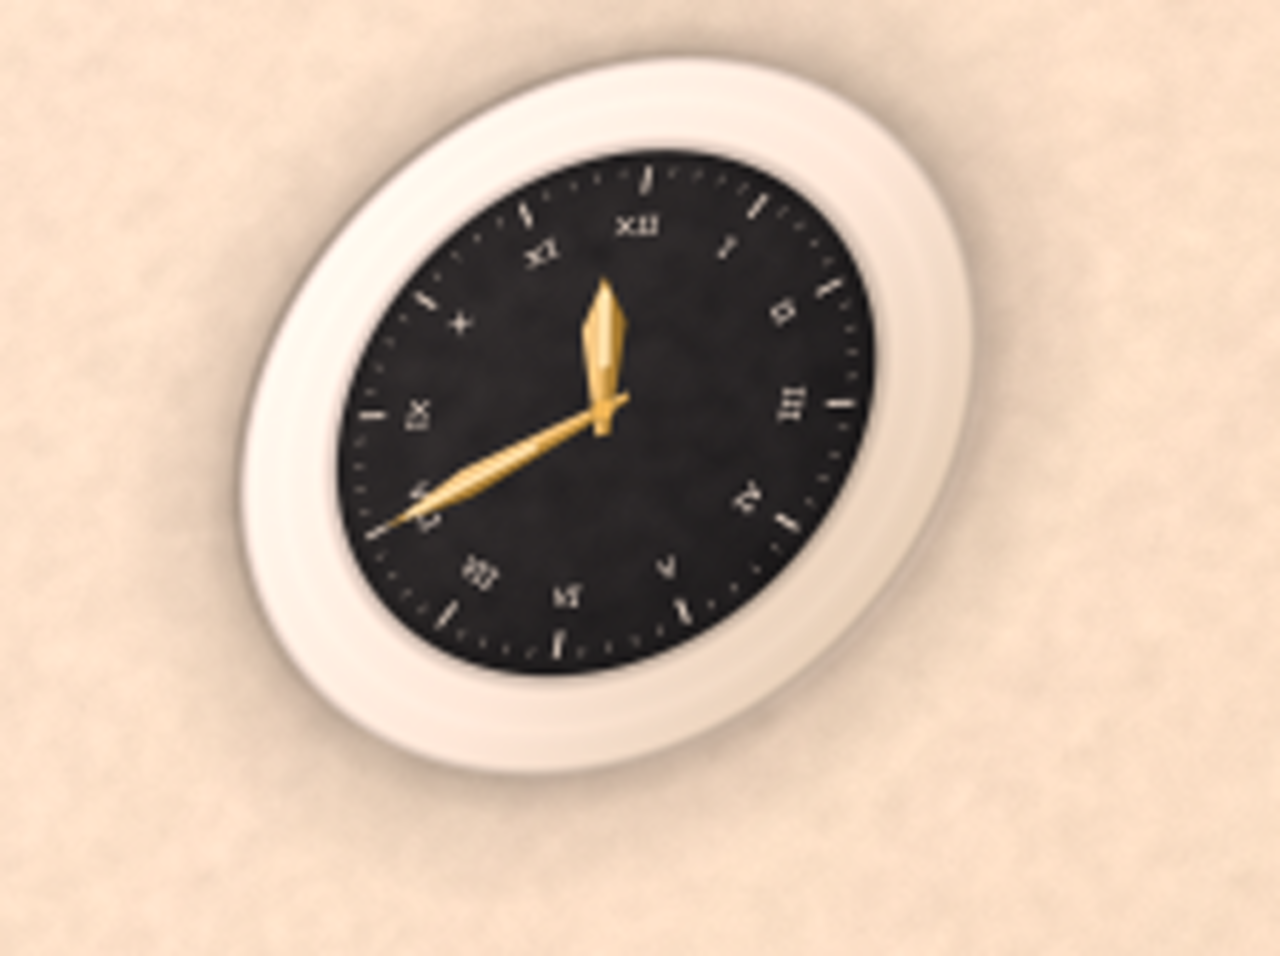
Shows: 11h40
